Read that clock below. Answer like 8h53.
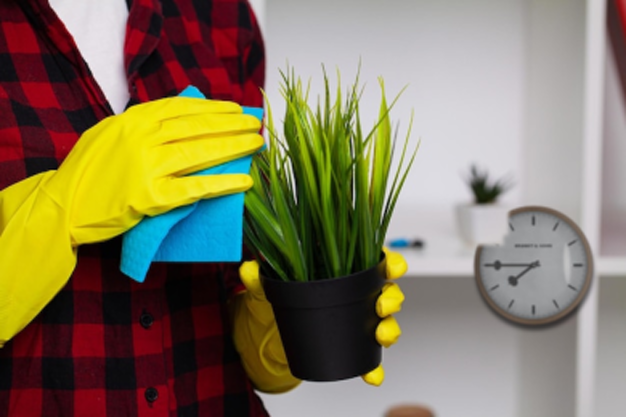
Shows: 7h45
